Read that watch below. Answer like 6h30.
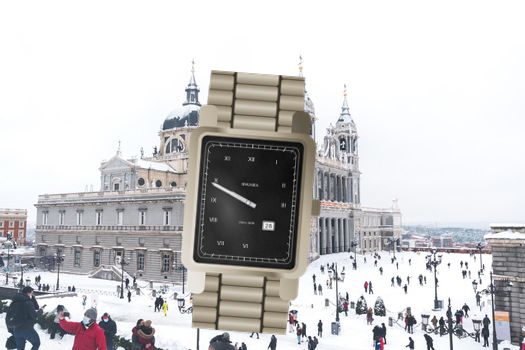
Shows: 9h49
